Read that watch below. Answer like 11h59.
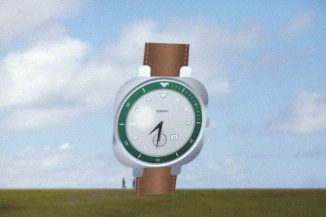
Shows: 7h31
